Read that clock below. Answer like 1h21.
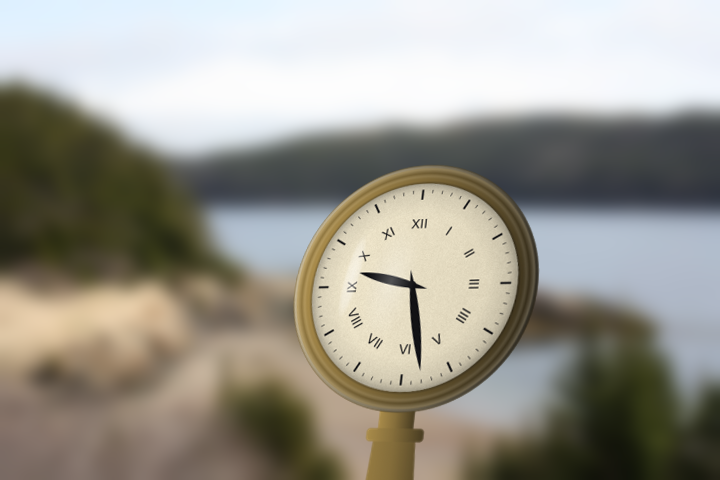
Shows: 9h28
